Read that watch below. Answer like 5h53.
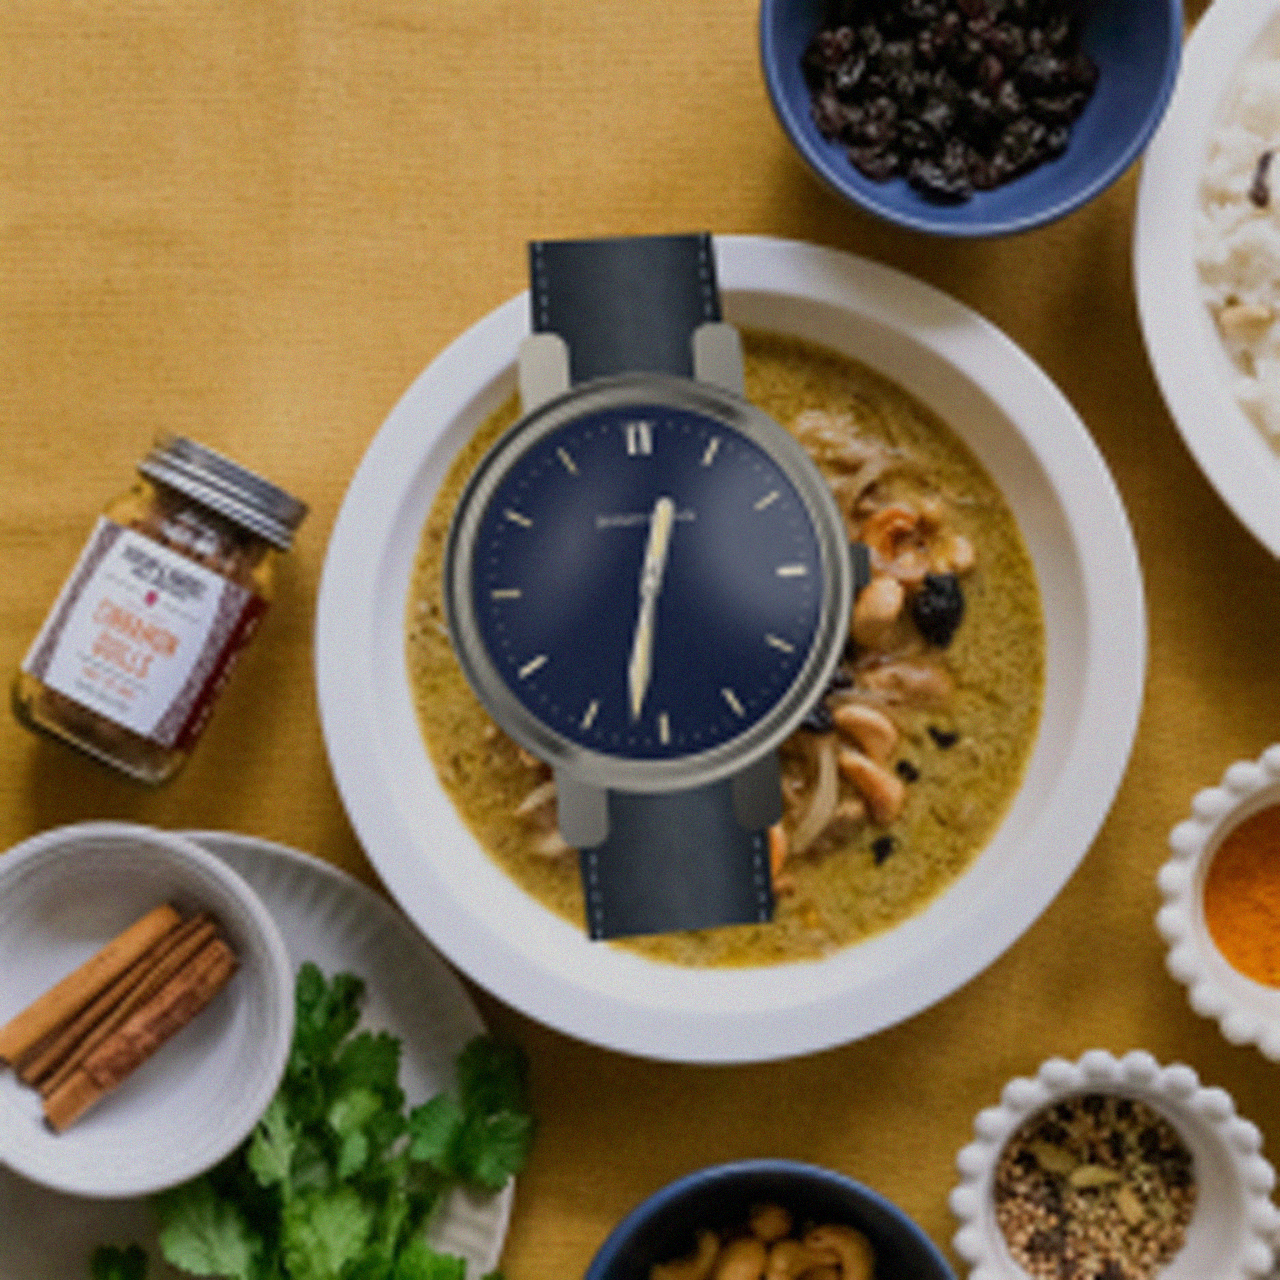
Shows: 12h32
